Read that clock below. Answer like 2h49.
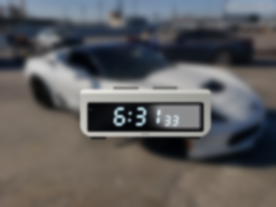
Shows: 6h31
